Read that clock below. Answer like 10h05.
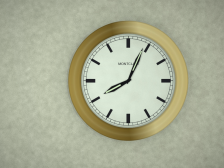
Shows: 8h04
